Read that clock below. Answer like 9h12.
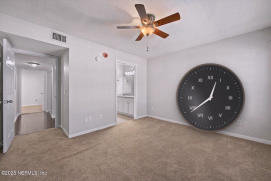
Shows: 12h39
